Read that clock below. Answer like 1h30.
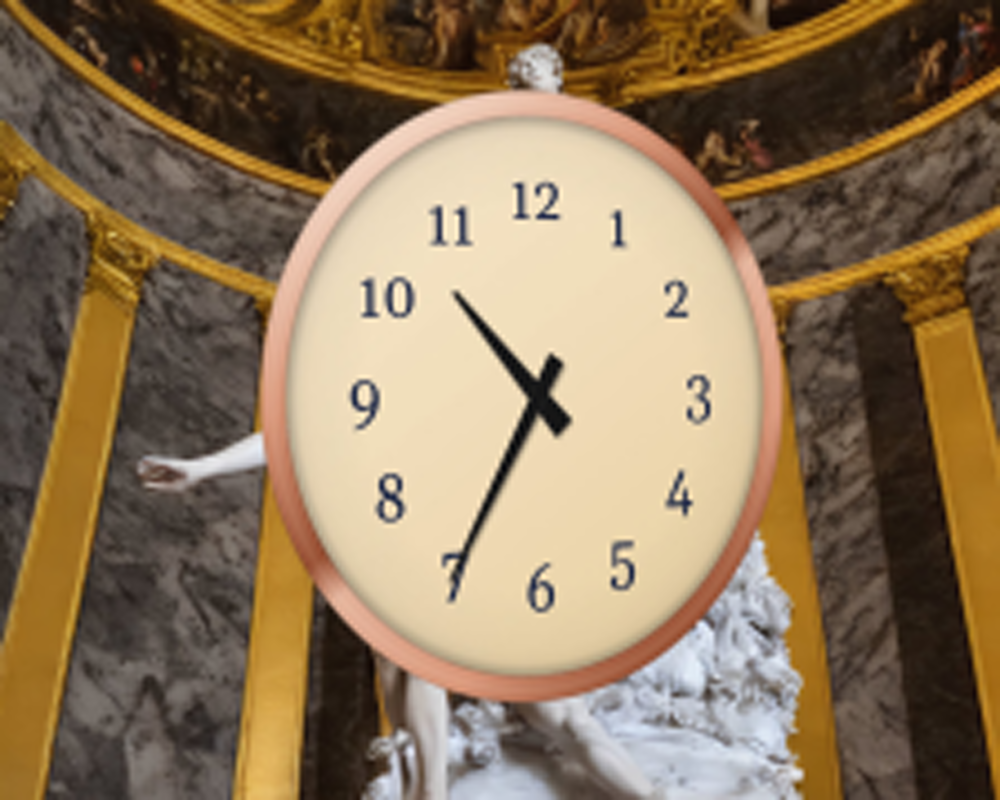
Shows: 10h35
